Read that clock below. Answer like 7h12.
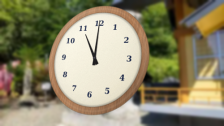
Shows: 11h00
